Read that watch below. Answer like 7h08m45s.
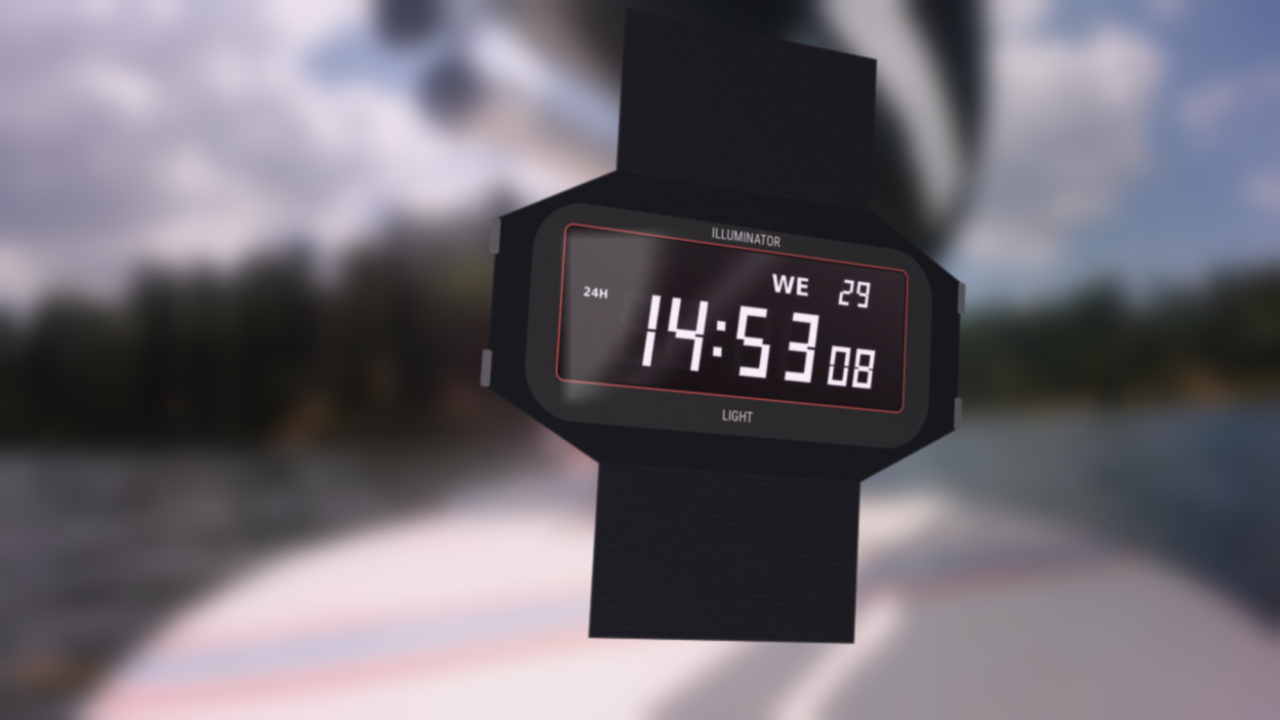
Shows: 14h53m08s
